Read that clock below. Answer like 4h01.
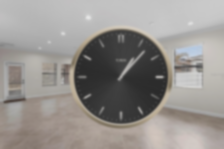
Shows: 1h07
